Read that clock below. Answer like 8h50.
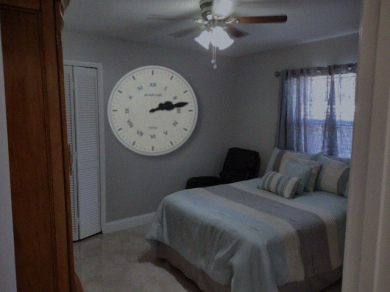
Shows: 2h13
